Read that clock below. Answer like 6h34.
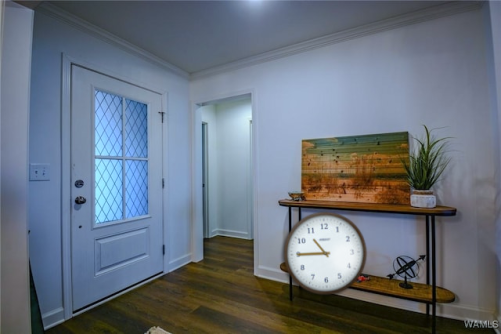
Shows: 10h45
